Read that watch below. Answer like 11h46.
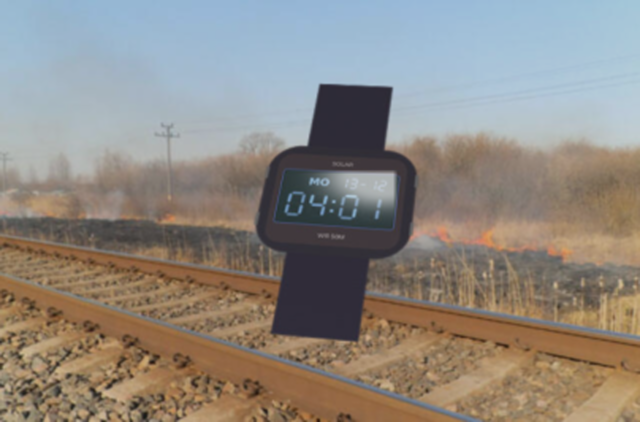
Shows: 4h01
